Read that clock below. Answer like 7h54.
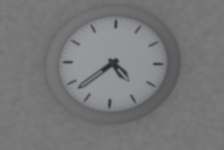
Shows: 4h38
